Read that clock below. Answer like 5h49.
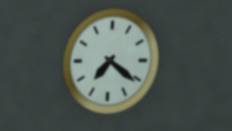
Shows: 7h21
